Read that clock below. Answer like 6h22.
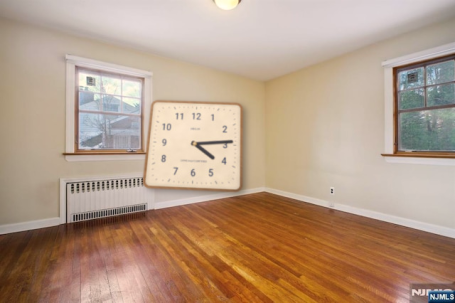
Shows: 4h14
